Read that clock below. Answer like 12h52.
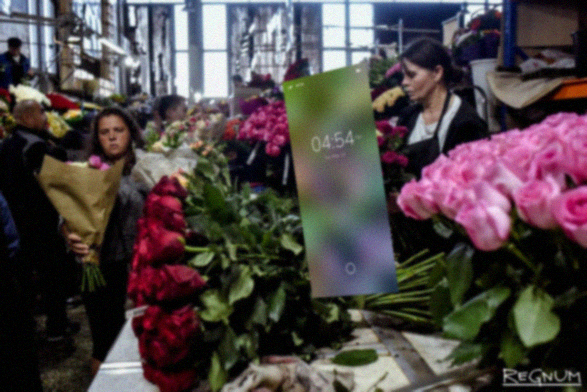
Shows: 4h54
